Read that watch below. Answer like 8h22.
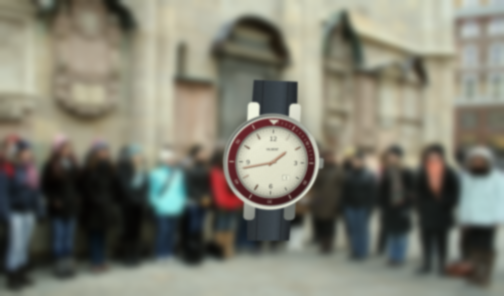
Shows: 1h43
